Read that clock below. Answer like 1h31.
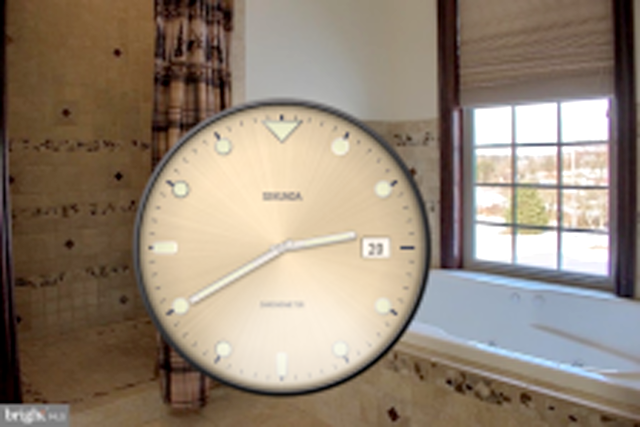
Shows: 2h40
